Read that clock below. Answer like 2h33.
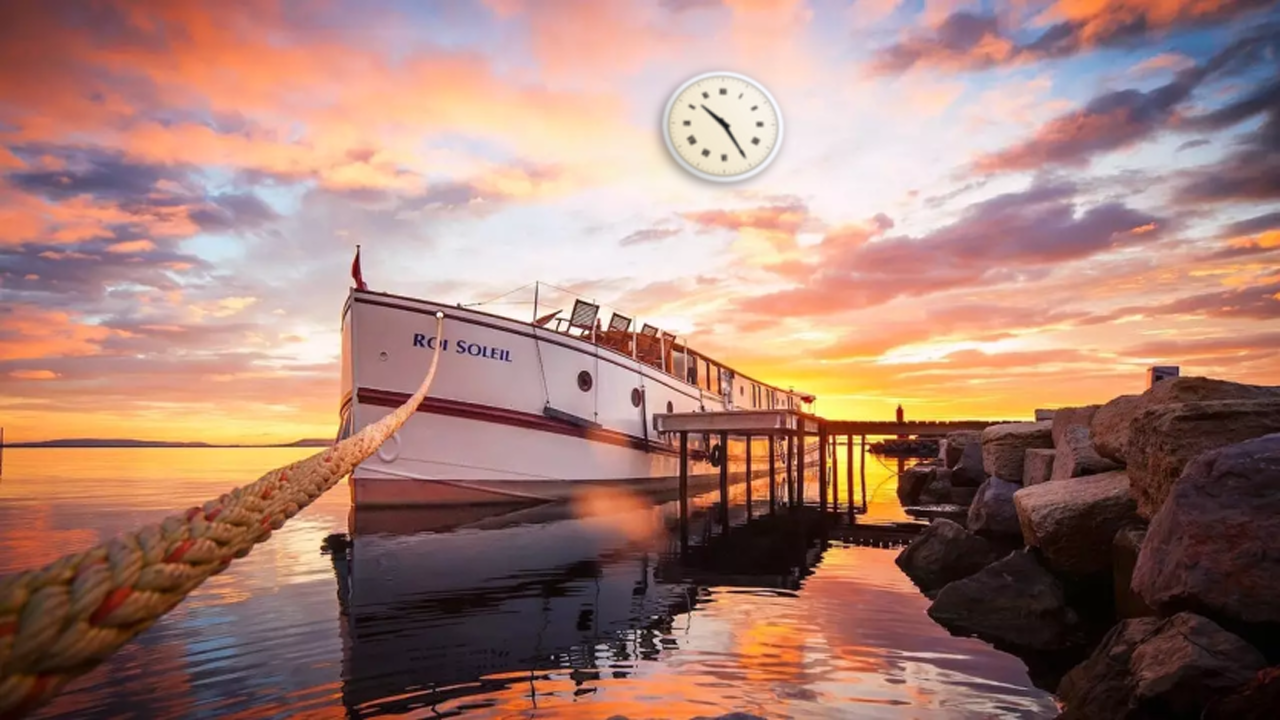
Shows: 10h25
